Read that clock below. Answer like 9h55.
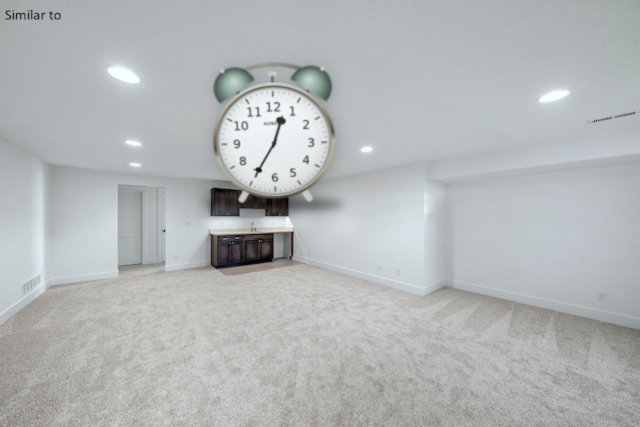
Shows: 12h35
